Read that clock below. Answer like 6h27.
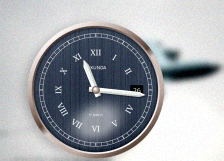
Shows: 11h16
